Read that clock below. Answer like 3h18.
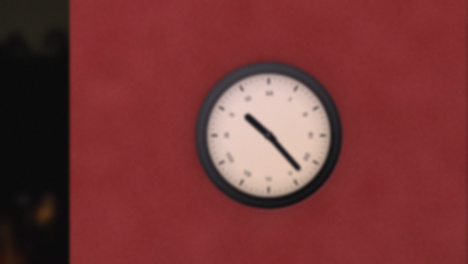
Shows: 10h23
